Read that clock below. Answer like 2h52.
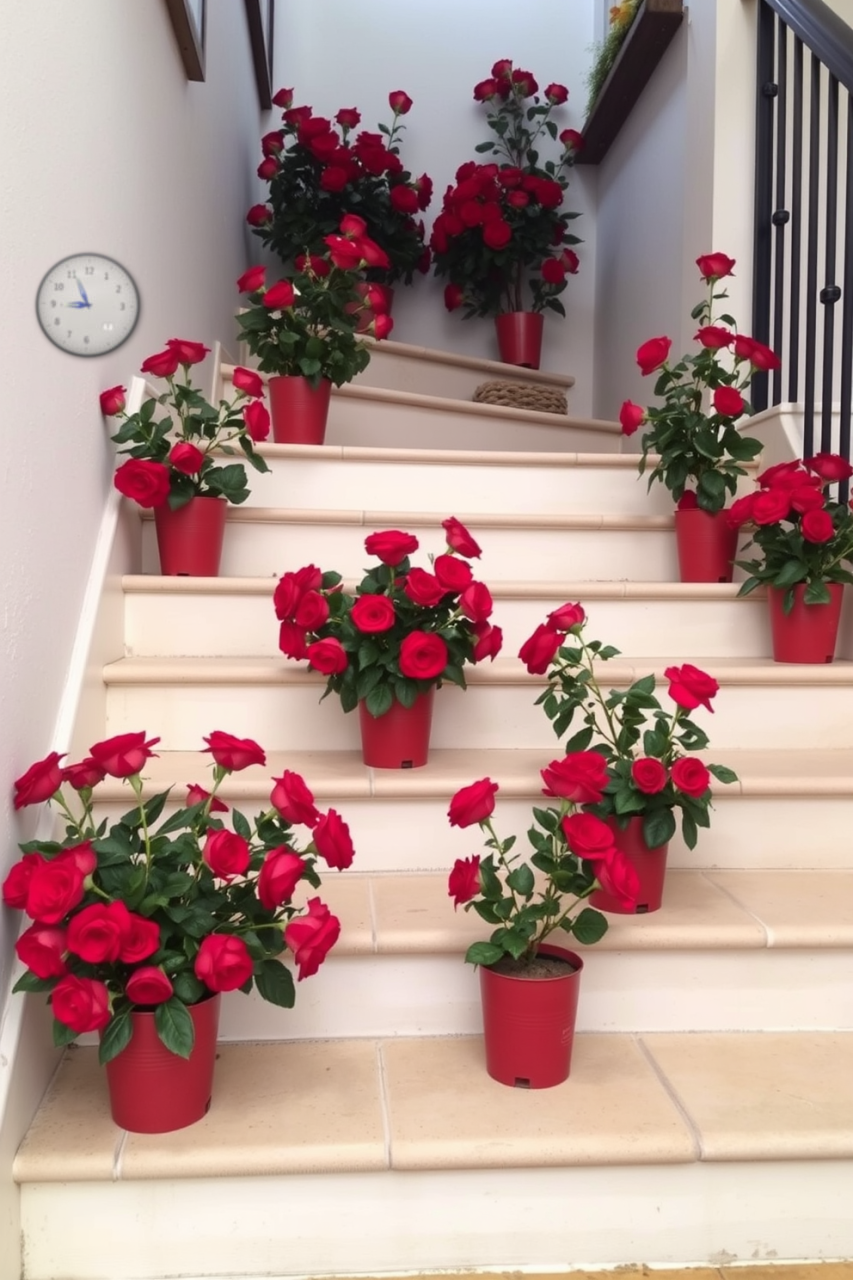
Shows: 8h56
